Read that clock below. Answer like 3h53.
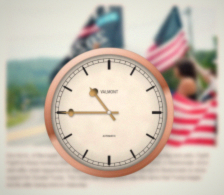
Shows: 10h45
